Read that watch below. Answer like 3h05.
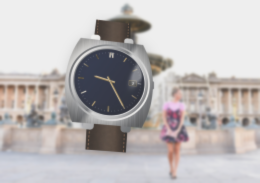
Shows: 9h25
